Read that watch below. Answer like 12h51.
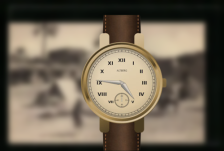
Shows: 4h46
